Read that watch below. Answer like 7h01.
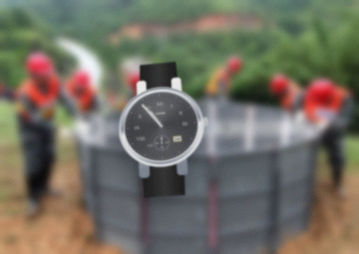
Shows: 10h54
